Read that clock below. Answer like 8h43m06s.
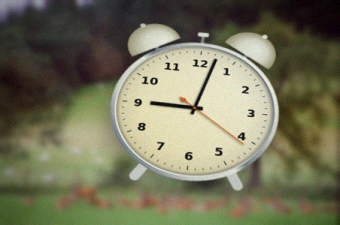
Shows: 9h02m21s
